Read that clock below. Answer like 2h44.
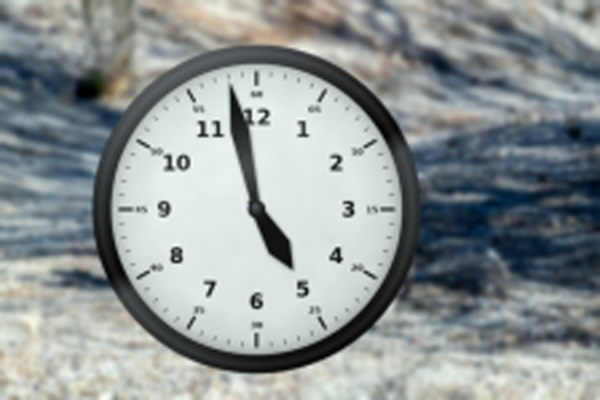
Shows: 4h58
